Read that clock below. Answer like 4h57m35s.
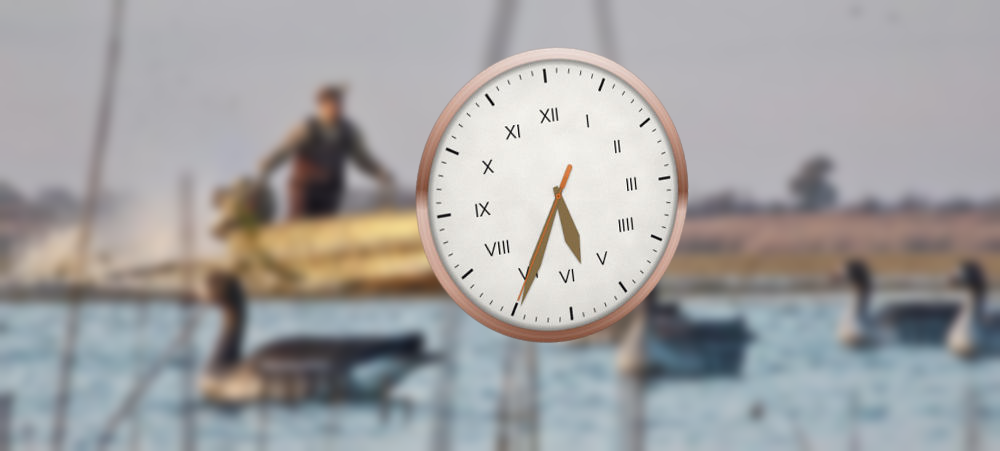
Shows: 5h34m35s
